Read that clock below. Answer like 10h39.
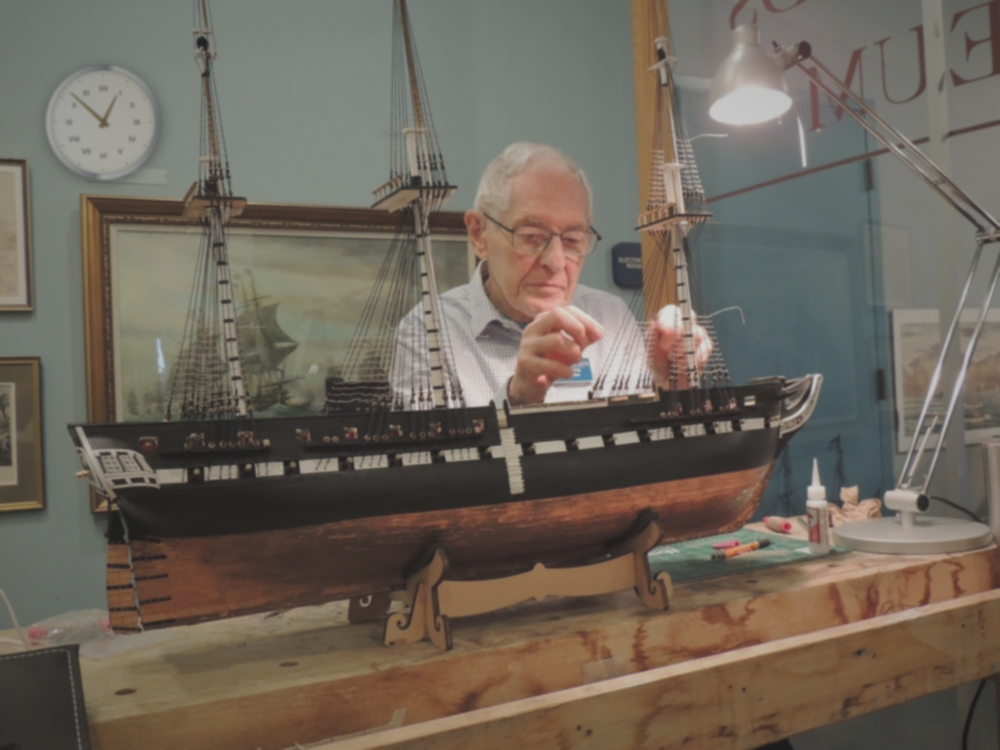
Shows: 12h52
